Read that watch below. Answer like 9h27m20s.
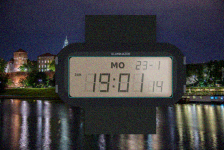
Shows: 19h01m14s
